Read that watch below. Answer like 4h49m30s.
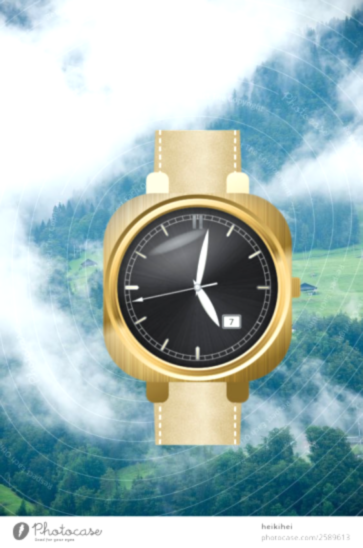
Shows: 5h01m43s
